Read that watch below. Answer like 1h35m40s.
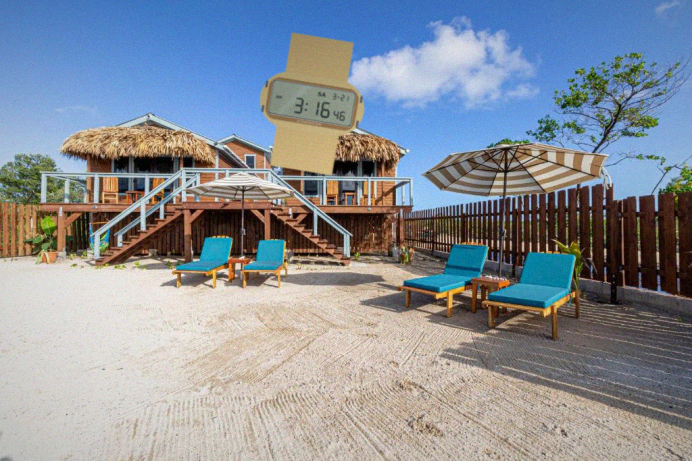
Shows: 3h16m46s
